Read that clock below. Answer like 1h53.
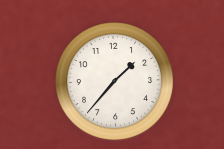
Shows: 1h37
